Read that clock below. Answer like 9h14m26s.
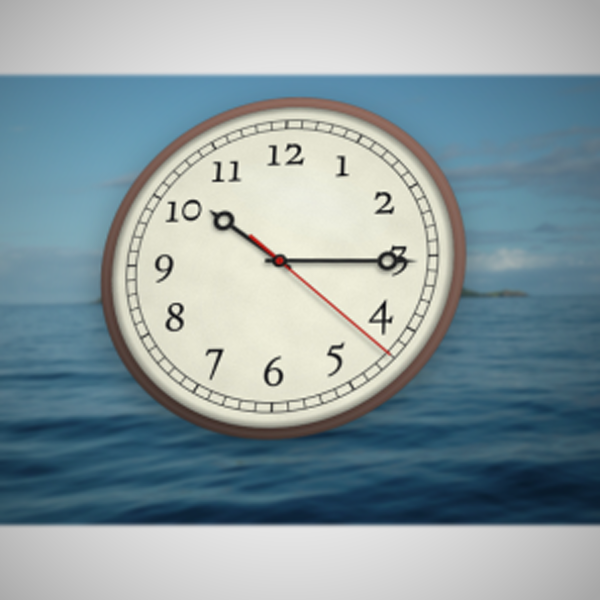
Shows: 10h15m22s
